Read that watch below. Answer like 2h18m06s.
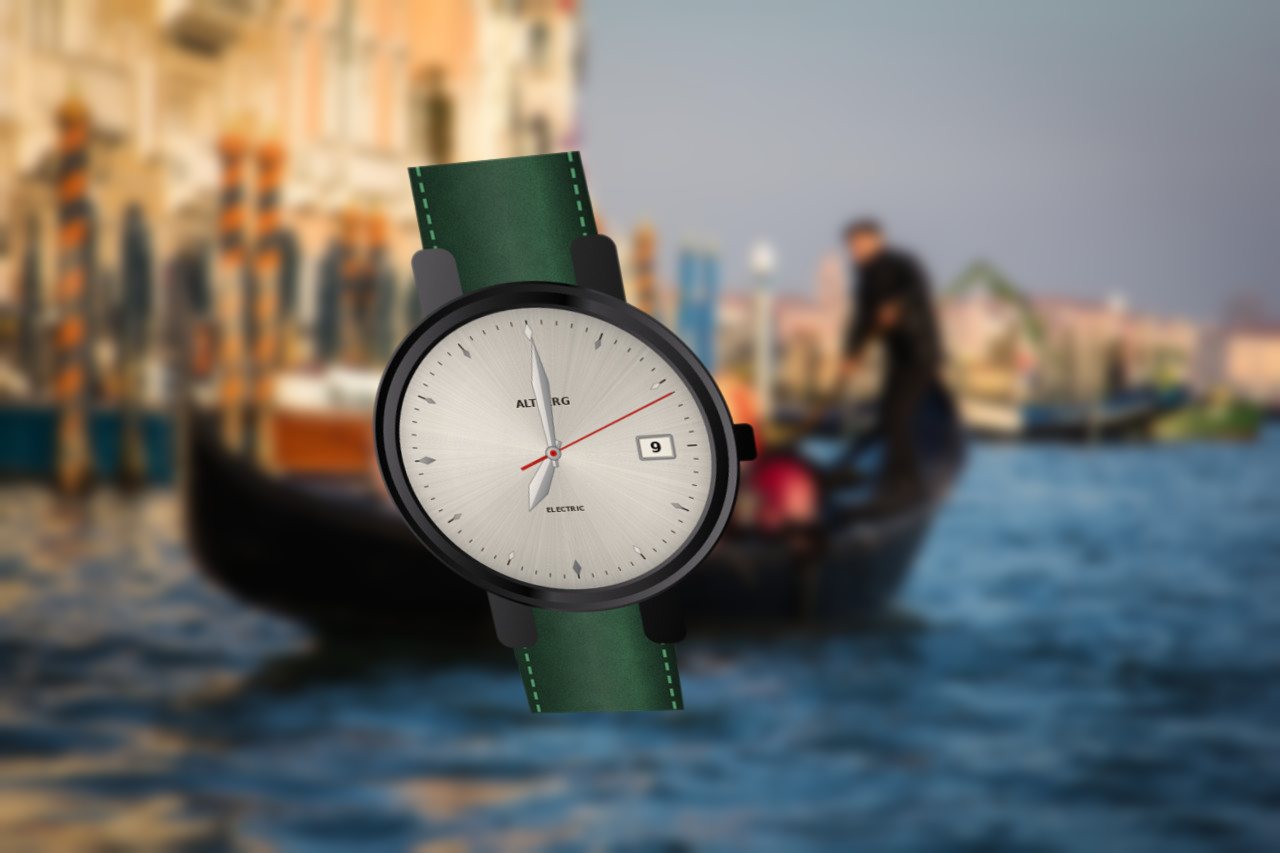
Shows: 7h00m11s
